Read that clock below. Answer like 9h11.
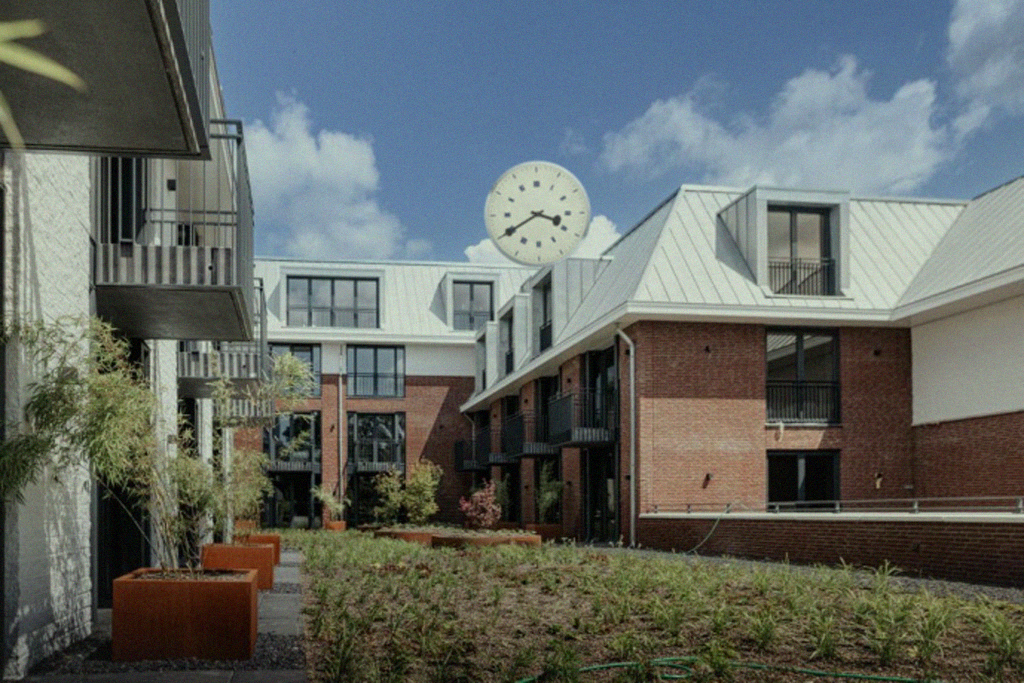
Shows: 3h40
